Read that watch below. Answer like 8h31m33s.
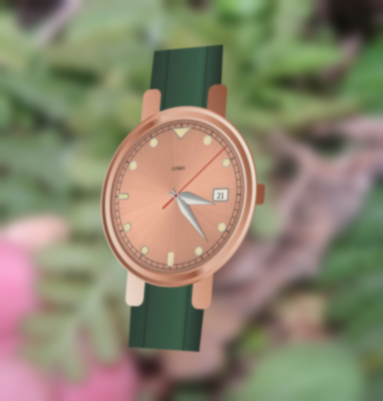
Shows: 3h23m08s
